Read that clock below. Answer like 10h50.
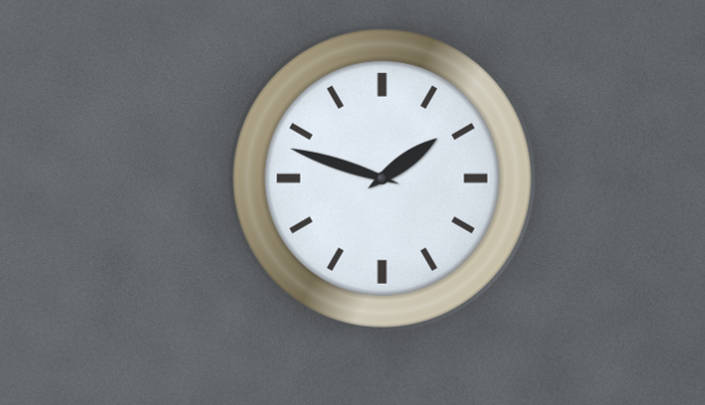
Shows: 1h48
